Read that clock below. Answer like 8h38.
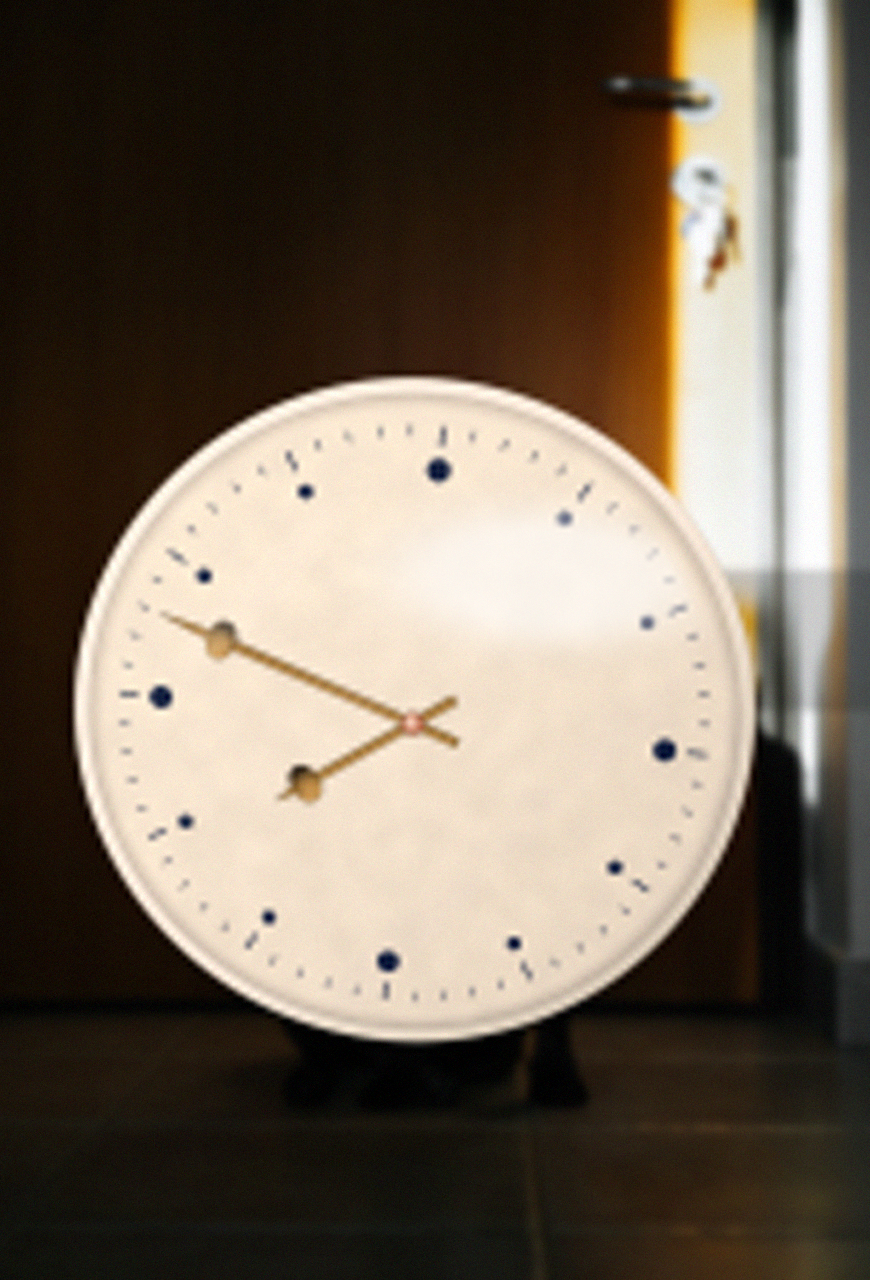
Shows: 7h48
